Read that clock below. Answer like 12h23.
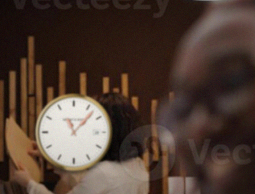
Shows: 11h07
